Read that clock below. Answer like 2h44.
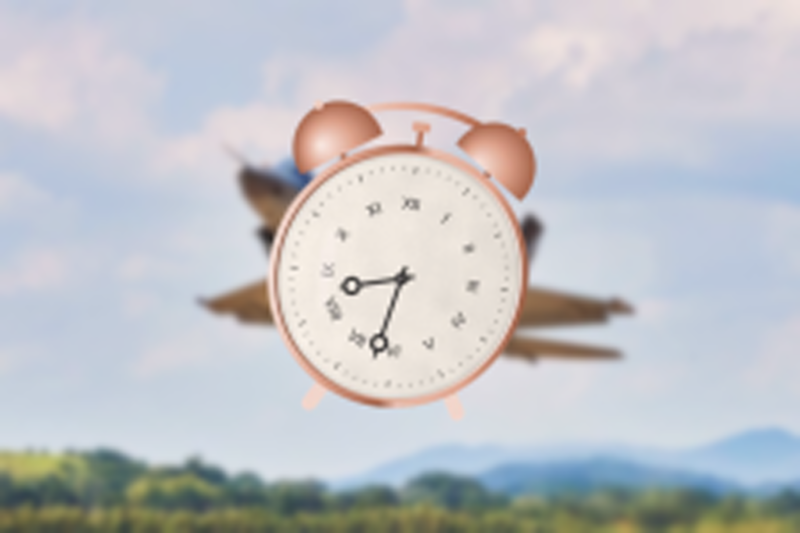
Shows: 8h32
